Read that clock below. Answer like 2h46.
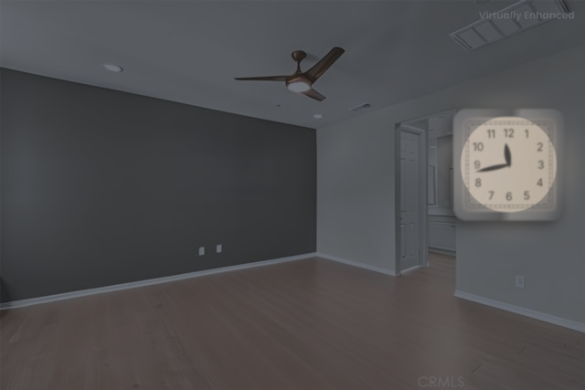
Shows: 11h43
